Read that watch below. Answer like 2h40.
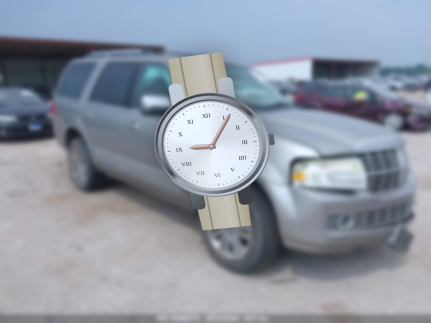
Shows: 9h06
